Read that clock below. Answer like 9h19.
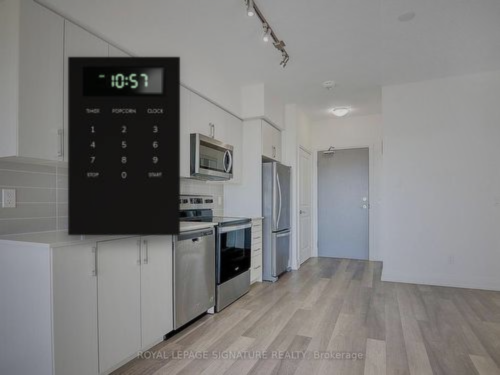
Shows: 10h57
